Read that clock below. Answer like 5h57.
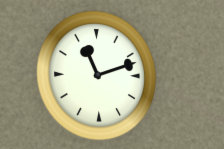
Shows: 11h12
